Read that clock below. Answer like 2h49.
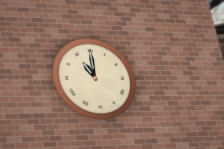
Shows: 11h00
